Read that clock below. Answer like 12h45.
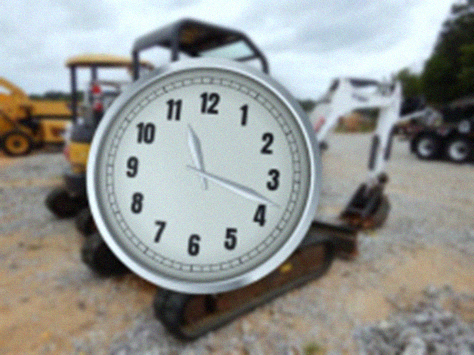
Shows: 11h18
